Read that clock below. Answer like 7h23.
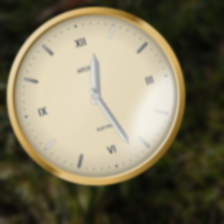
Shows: 12h27
